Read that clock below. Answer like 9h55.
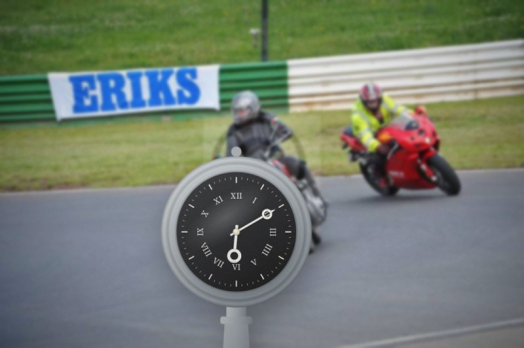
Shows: 6h10
